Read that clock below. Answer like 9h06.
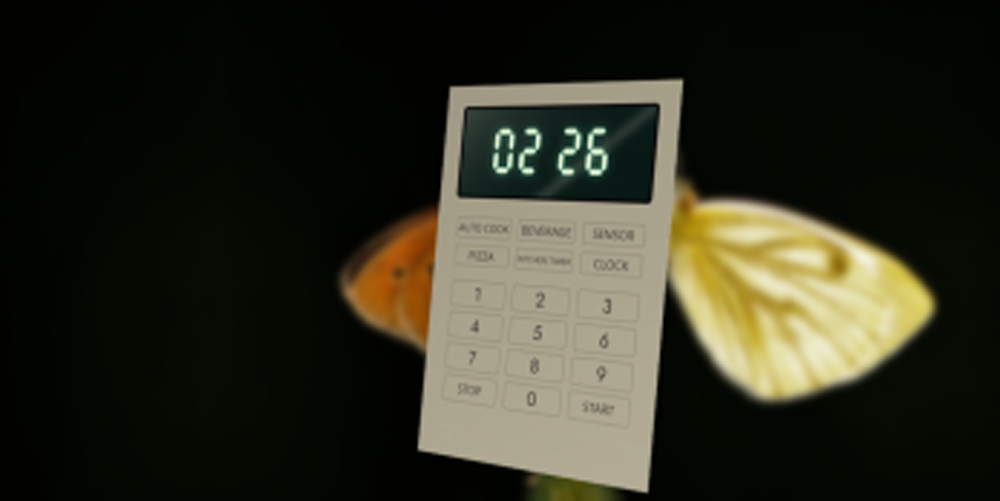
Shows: 2h26
